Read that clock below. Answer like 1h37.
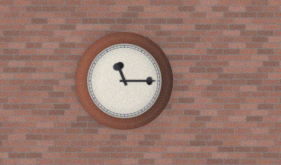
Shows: 11h15
